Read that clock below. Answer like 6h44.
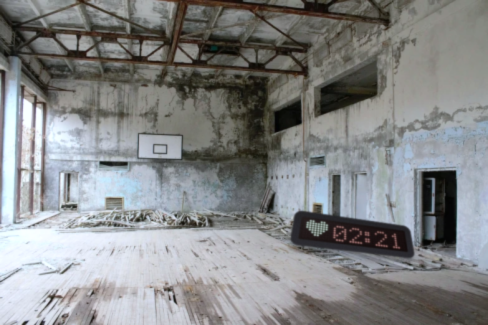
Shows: 2h21
